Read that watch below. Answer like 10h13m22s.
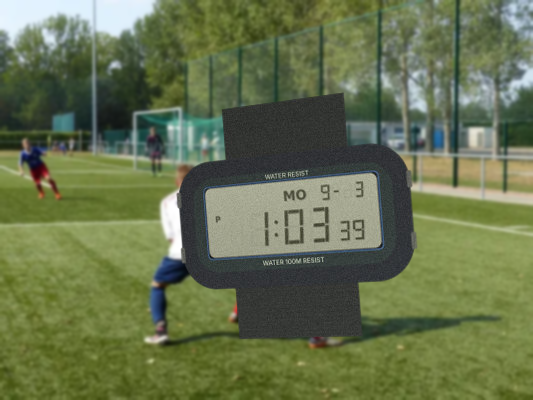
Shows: 1h03m39s
